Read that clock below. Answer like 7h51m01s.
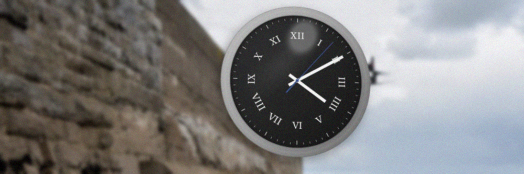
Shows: 4h10m07s
